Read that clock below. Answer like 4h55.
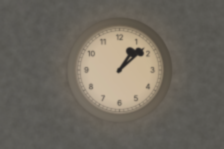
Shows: 1h08
